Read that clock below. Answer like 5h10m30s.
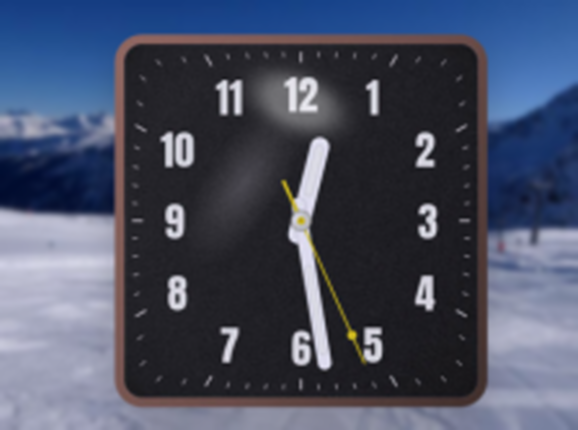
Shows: 12h28m26s
